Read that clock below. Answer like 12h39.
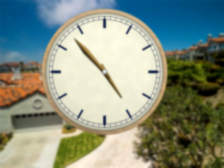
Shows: 4h53
